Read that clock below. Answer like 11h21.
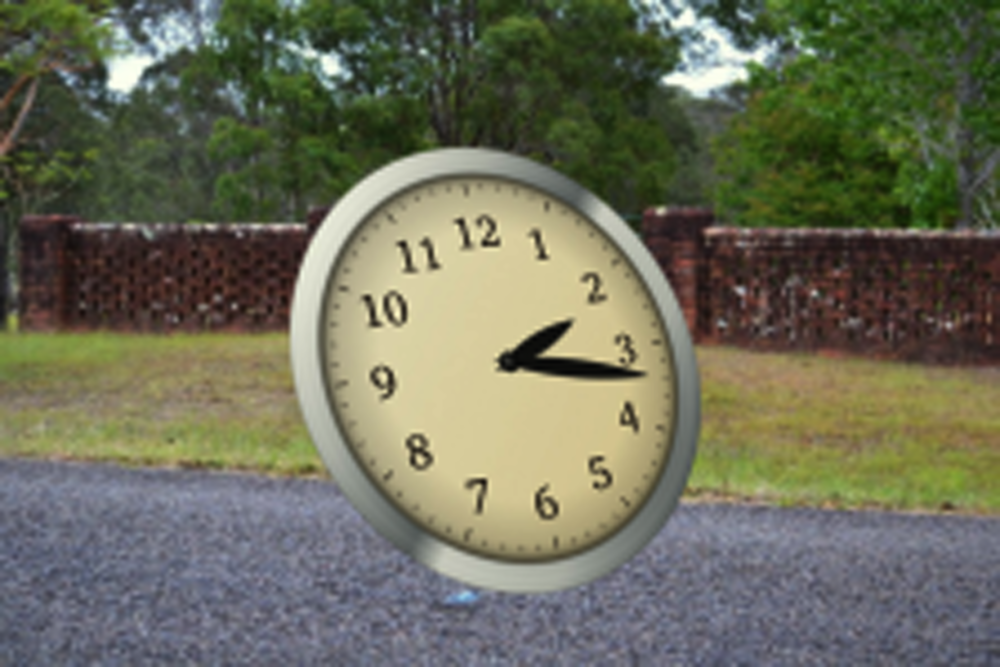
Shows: 2h17
